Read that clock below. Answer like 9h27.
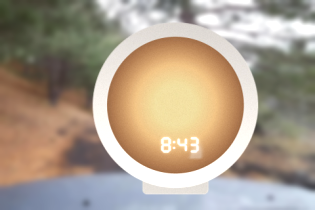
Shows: 8h43
